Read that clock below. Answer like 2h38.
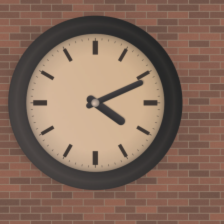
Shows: 4h11
